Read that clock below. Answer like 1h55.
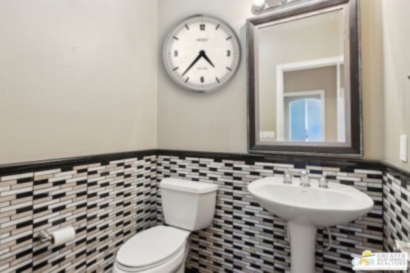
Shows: 4h37
